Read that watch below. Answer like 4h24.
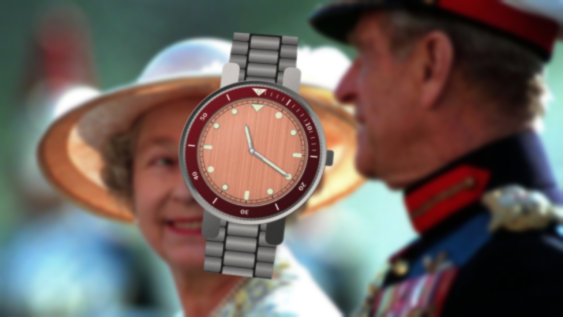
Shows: 11h20
